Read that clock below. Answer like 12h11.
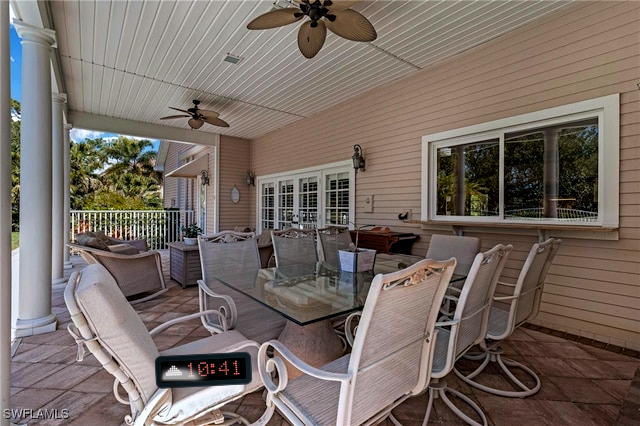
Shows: 10h41
